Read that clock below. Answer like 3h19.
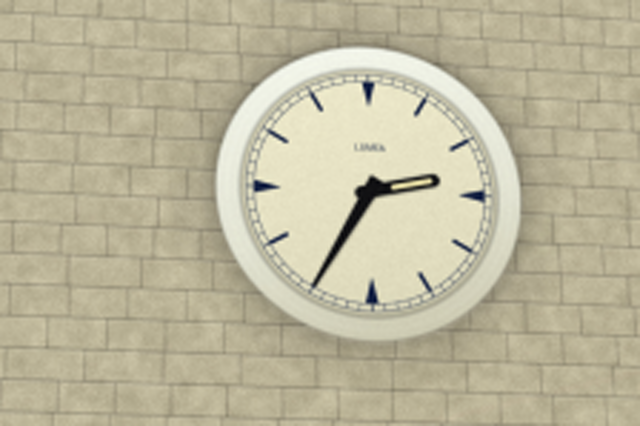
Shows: 2h35
